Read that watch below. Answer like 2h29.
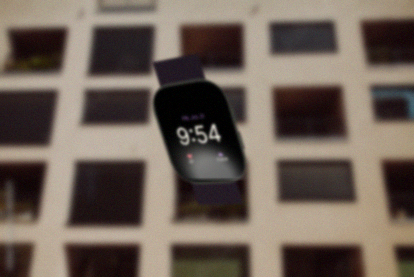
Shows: 9h54
